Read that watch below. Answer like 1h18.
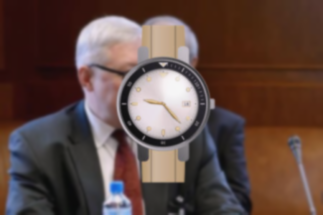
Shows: 9h23
